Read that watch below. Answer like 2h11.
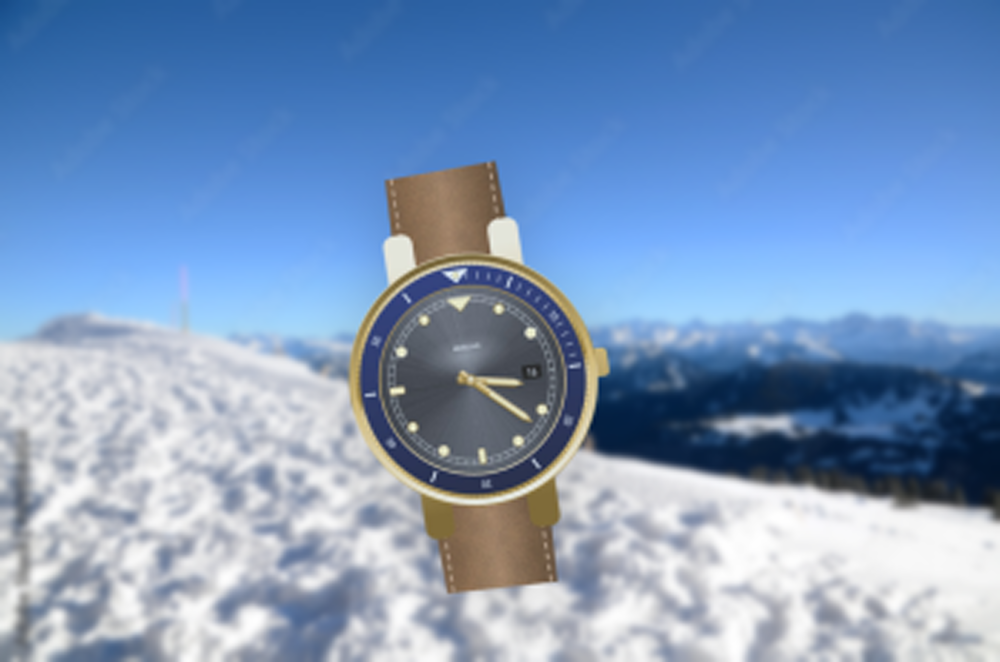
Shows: 3h22
